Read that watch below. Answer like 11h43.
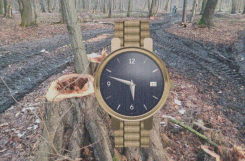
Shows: 5h48
